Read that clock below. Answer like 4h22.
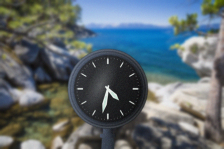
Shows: 4h32
